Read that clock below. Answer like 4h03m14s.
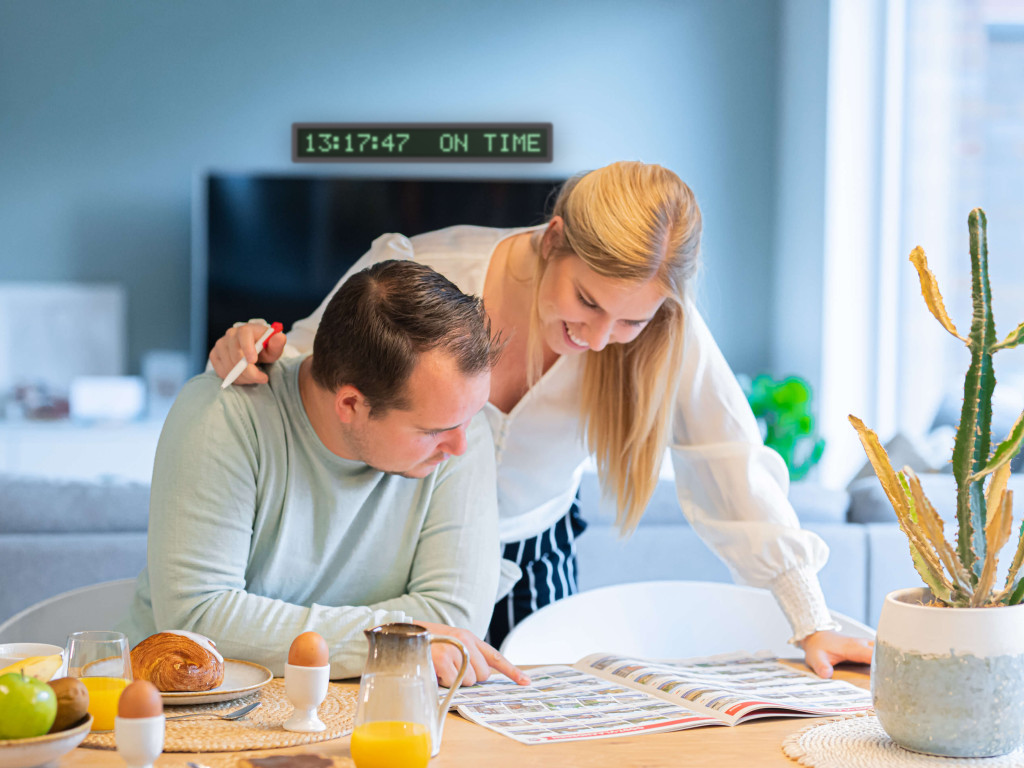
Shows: 13h17m47s
